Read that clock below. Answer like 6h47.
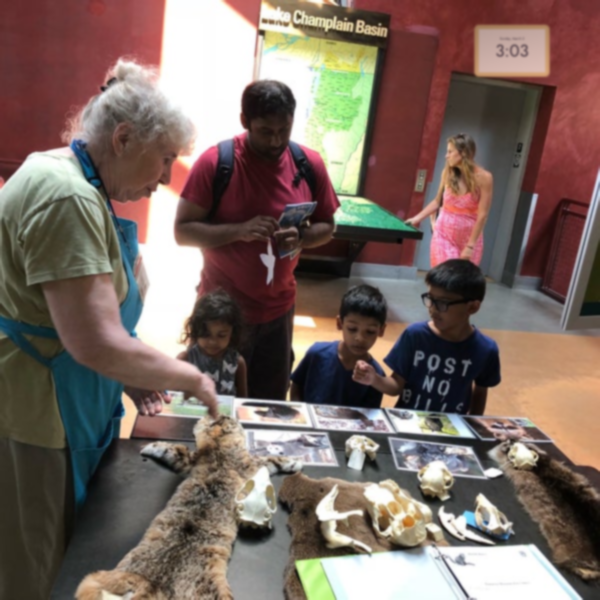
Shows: 3h03
